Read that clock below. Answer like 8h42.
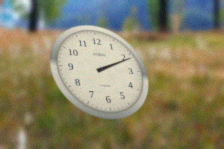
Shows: 2h11
